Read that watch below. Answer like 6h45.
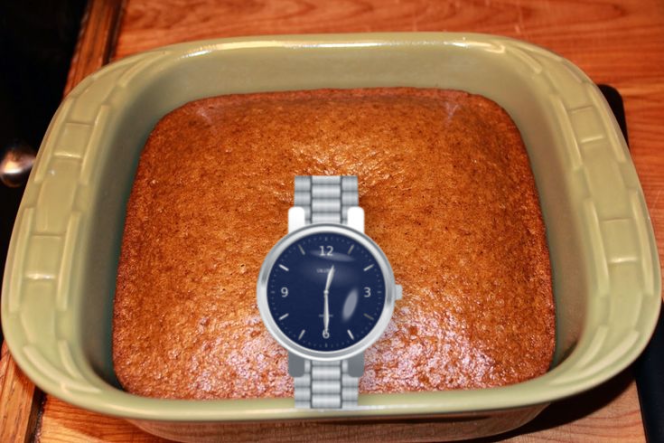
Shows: 12h30
